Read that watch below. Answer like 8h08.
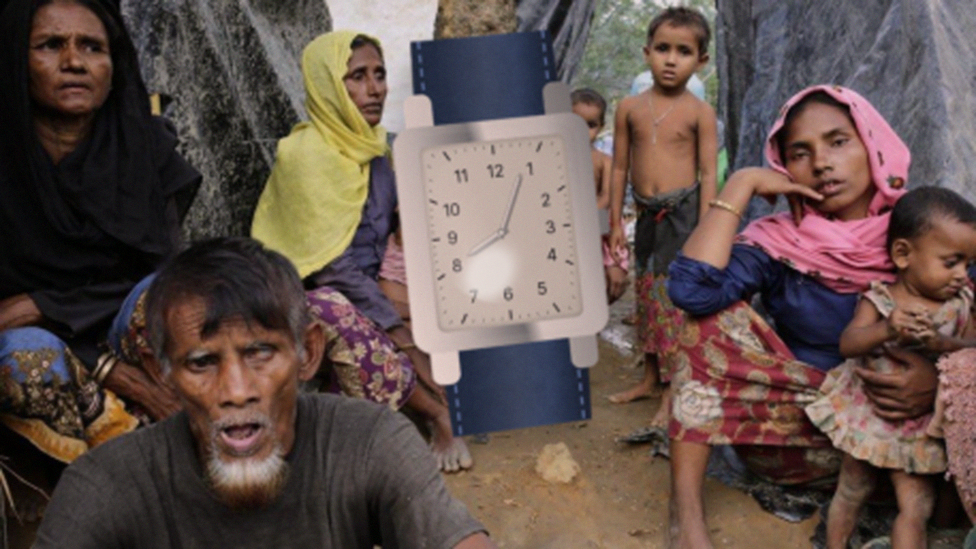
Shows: 8h04
